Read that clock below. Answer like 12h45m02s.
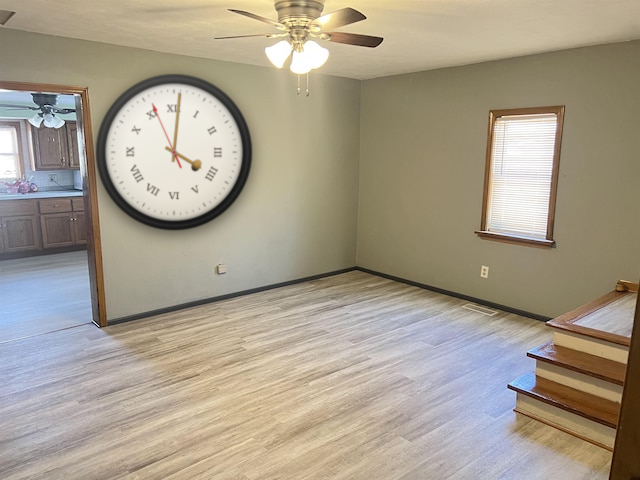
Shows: 4h00m56s
